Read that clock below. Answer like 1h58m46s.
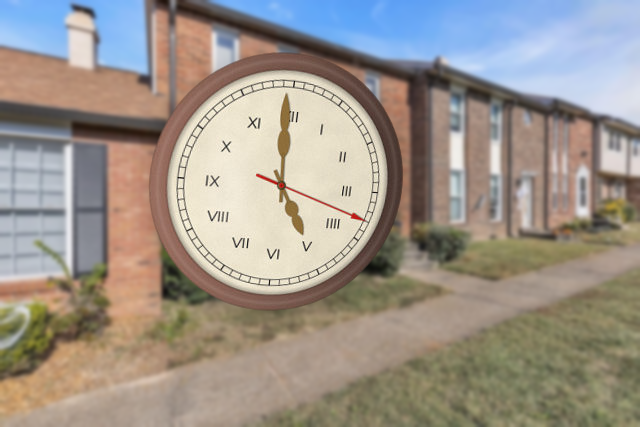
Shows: 4h59m18s
